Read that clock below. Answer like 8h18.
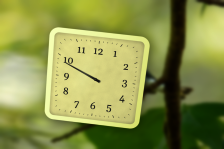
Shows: 9h49
